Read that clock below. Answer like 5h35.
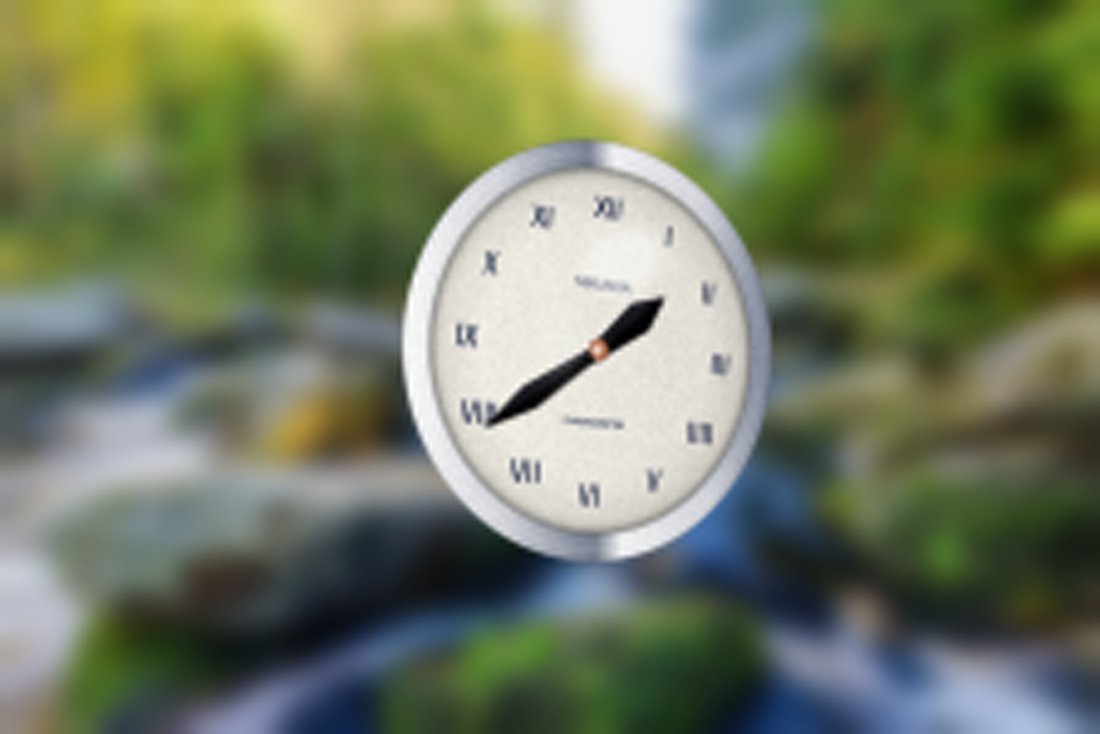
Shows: 1h39
